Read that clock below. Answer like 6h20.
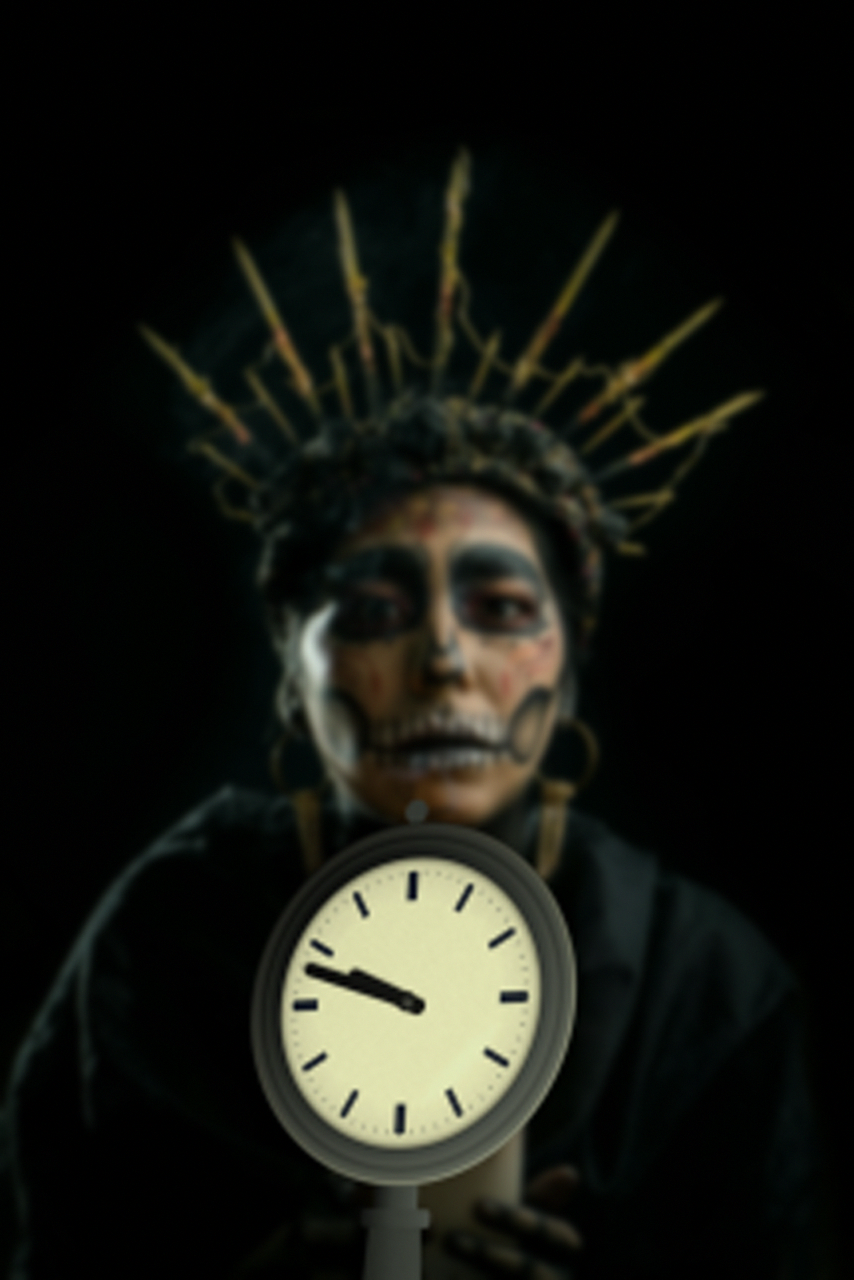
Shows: 9h48
